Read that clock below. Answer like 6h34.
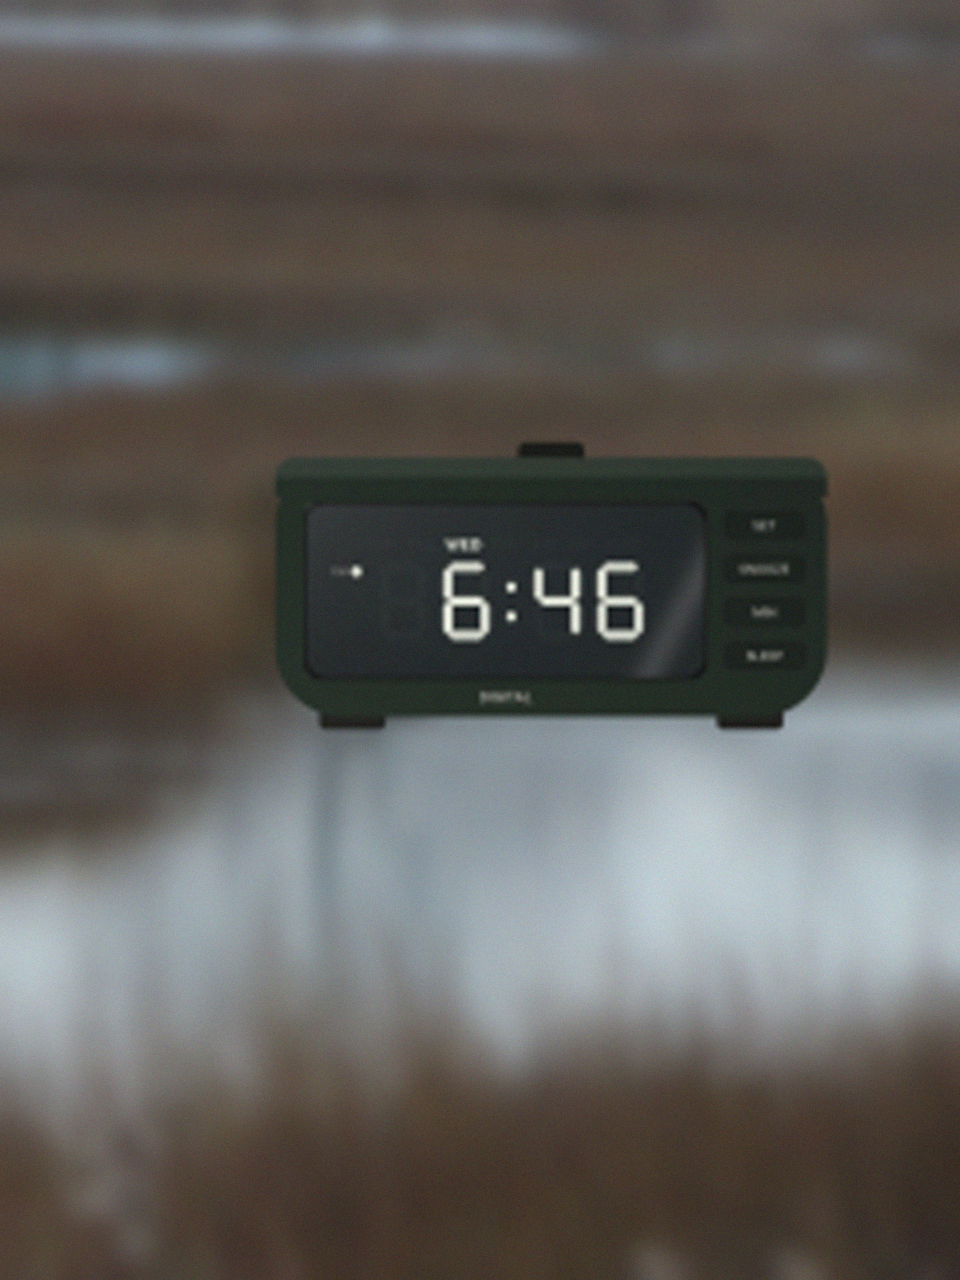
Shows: 6h46
